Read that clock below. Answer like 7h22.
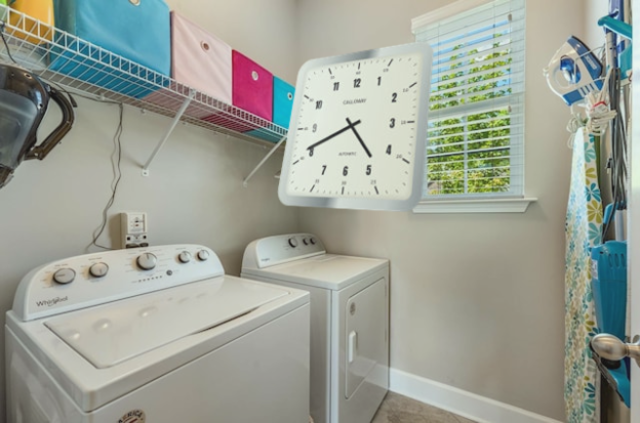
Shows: 4h41
